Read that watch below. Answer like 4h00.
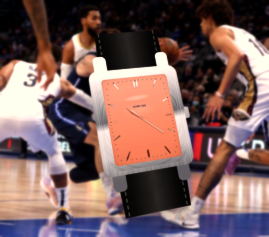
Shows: 10h22
